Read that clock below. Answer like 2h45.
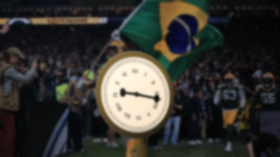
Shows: 9h17
